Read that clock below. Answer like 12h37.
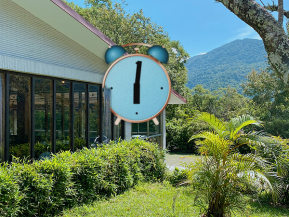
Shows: 6h01
